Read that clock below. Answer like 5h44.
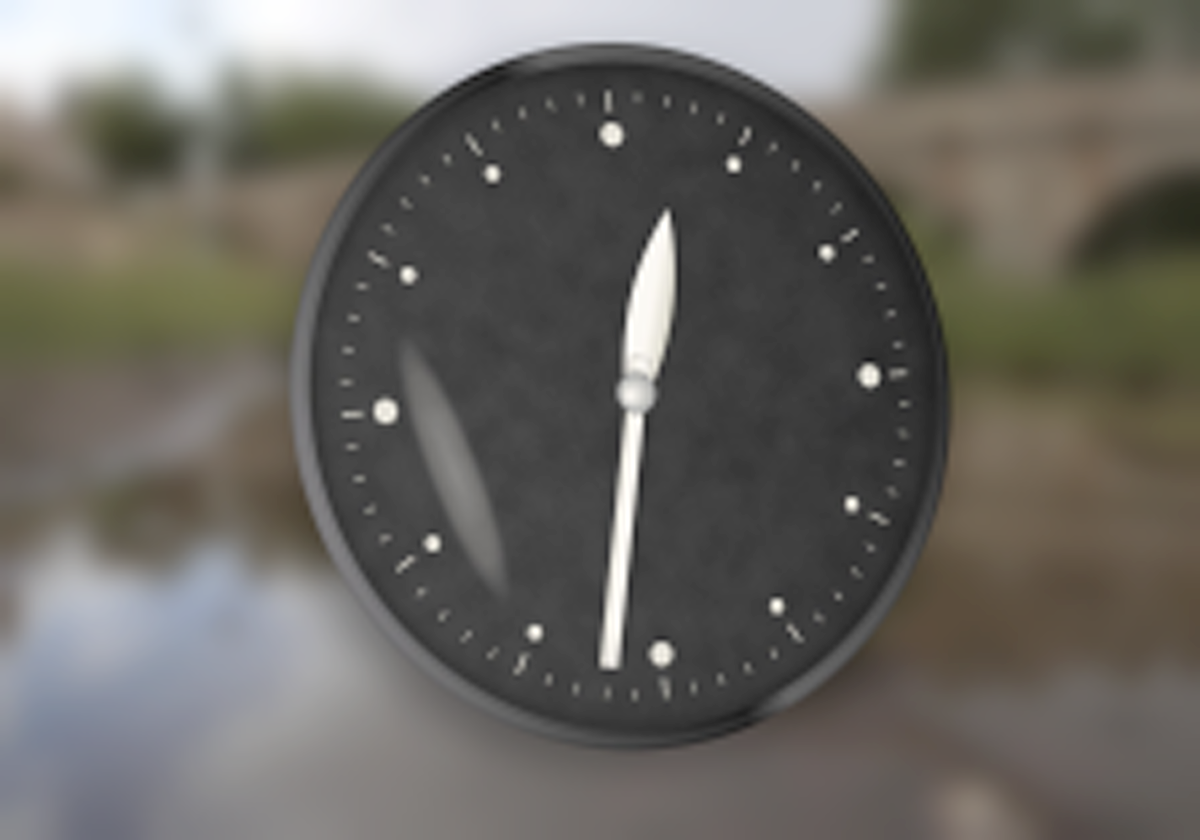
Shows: 12h32
